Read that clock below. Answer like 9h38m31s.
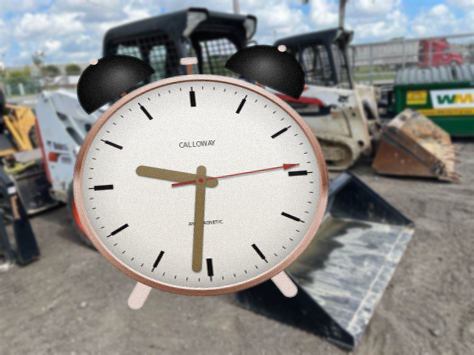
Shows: 9h31m14s
